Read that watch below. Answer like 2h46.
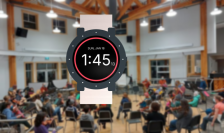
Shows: 1h45
